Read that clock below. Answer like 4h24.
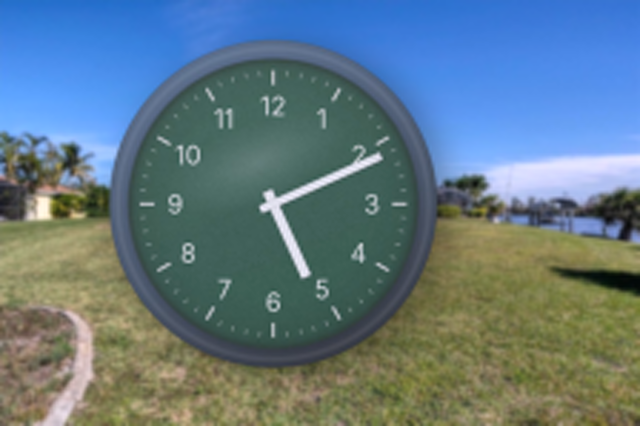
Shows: 5h11
